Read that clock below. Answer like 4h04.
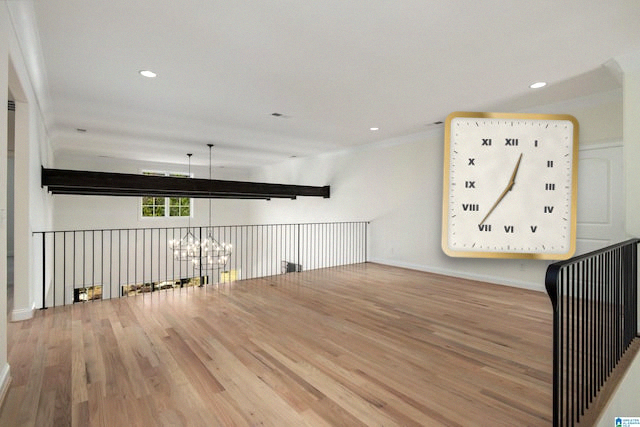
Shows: 12h36
